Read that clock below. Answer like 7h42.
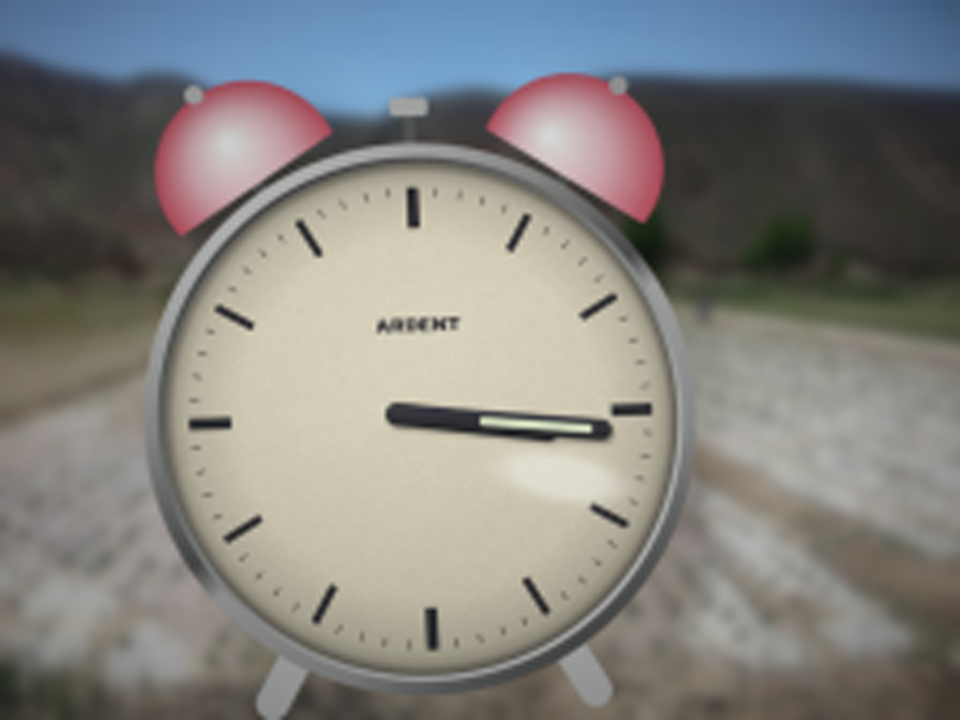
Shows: 3h16
